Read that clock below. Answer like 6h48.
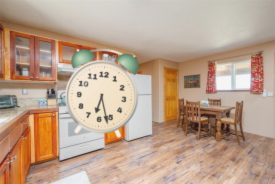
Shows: 6h27
